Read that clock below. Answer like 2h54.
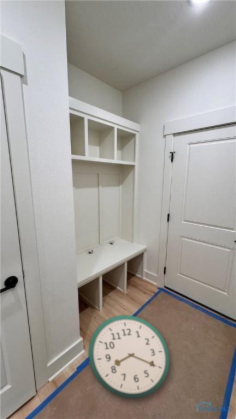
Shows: 8h20
